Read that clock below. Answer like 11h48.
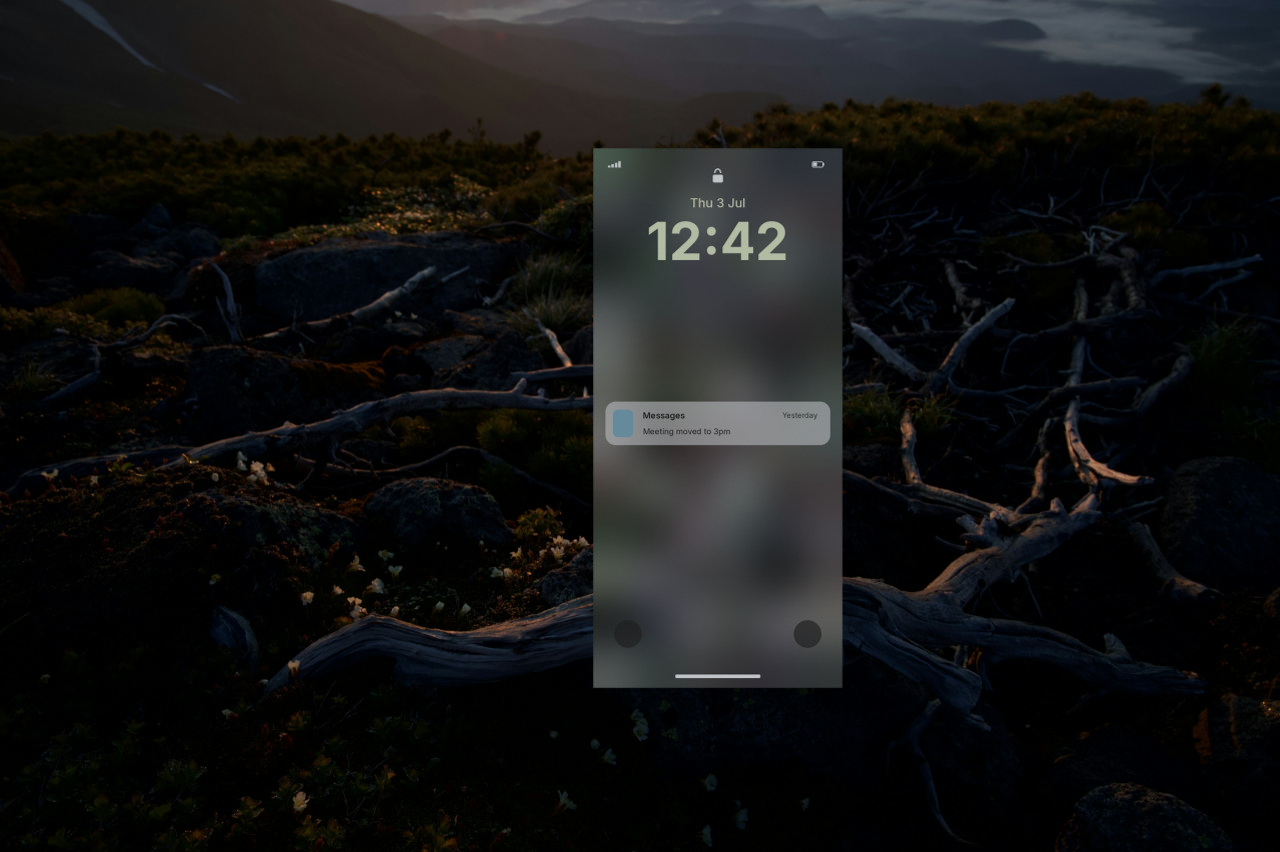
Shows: 12h42
